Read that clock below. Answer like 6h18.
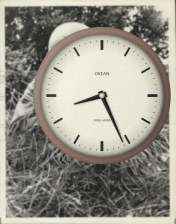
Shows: 8h26
